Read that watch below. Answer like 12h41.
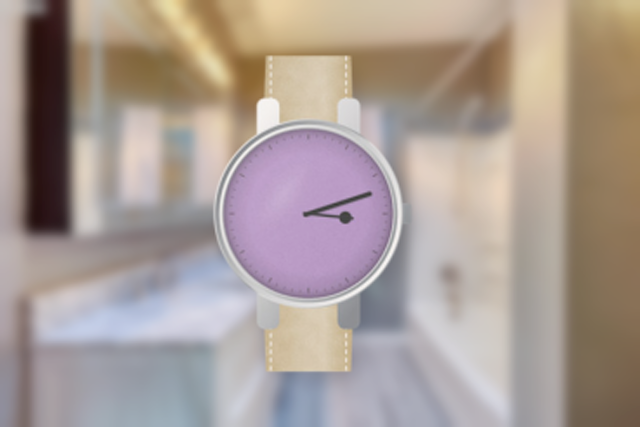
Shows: 3h12
